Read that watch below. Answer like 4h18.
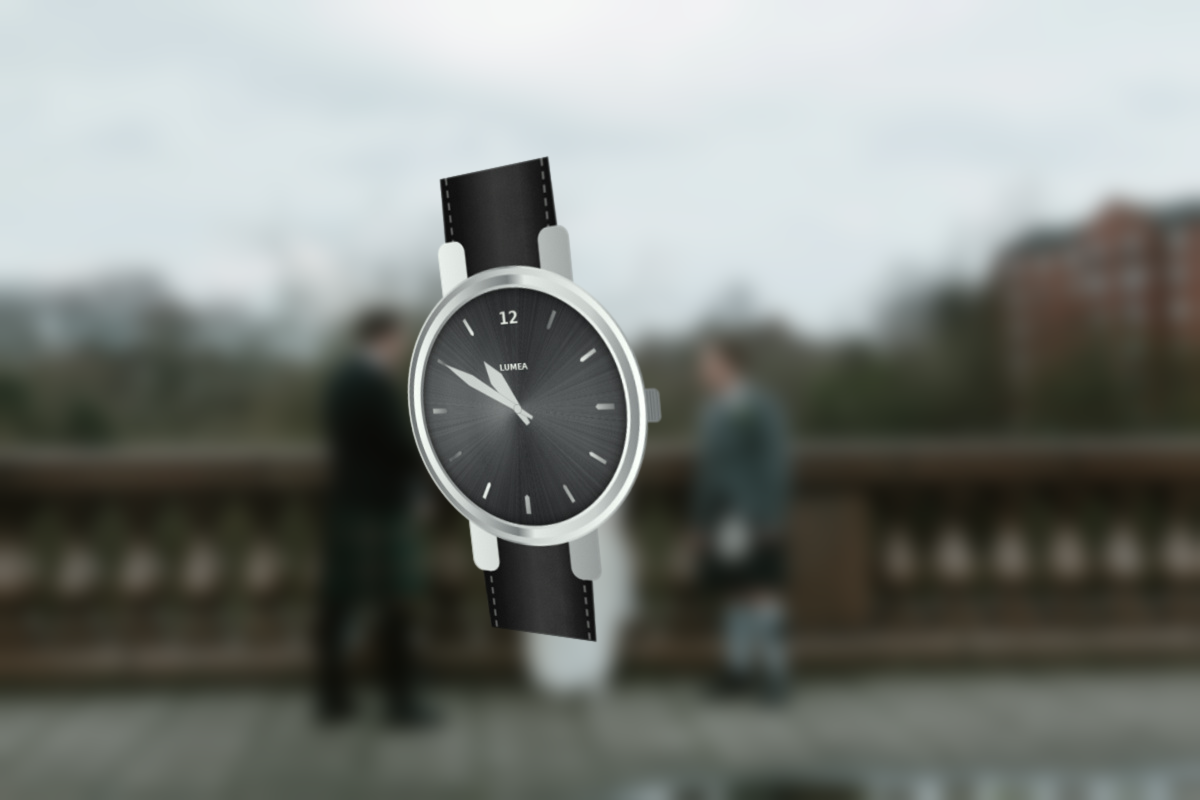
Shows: 10h50
